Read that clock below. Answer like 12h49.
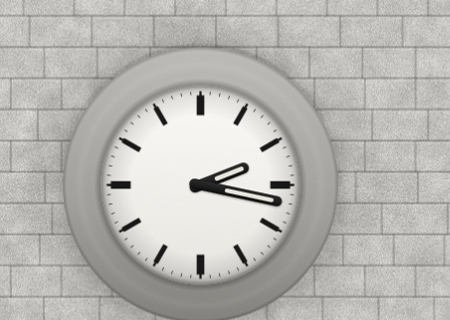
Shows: 2h17
